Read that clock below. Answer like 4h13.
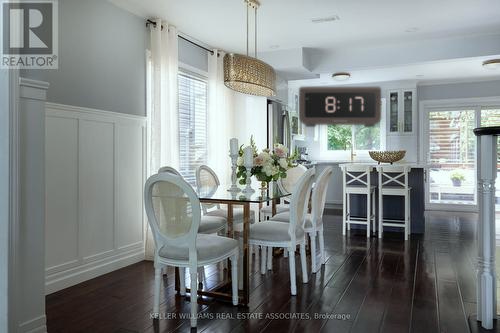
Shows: 8h17
